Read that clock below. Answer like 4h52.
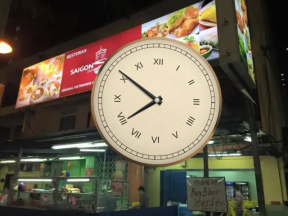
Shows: 7h51
